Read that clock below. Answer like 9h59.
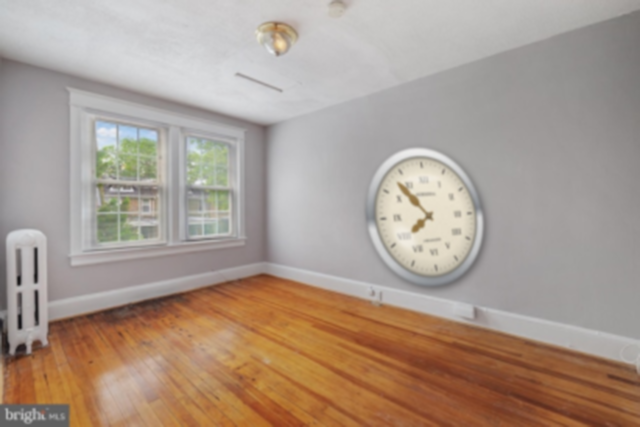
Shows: 7h53
